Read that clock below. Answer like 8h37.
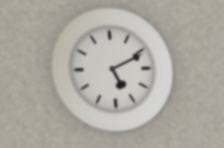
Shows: 5h11
